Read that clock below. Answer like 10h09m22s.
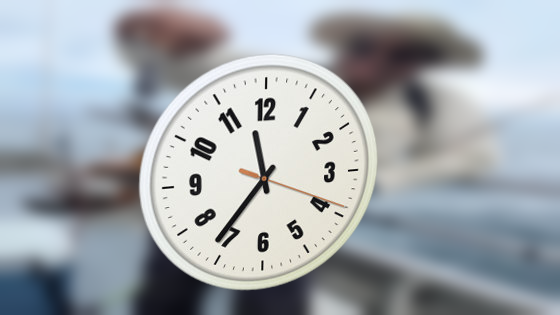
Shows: 11h36m19s
